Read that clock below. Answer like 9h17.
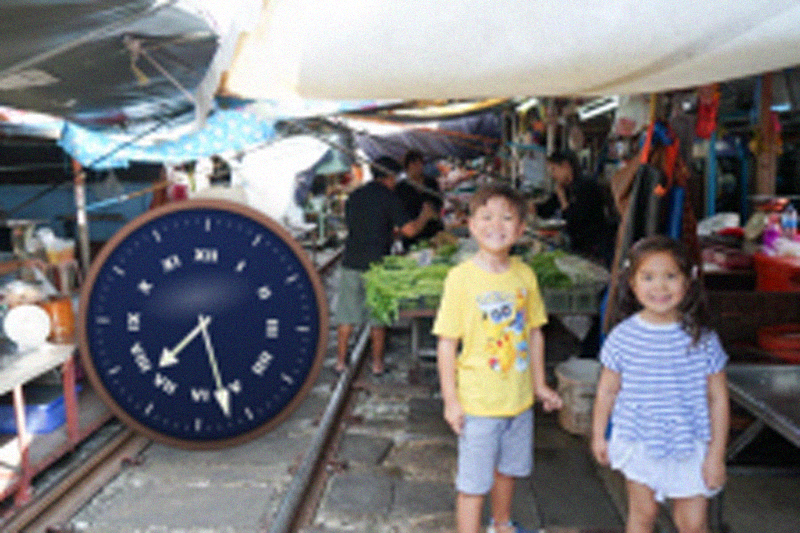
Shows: 7h27
